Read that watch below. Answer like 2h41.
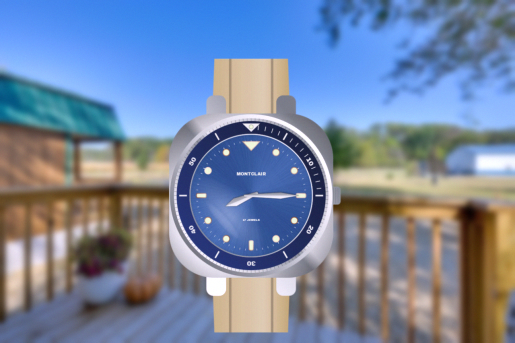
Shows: 8h15
